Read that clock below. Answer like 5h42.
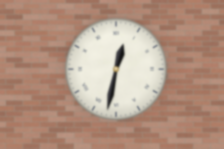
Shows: 12h32
